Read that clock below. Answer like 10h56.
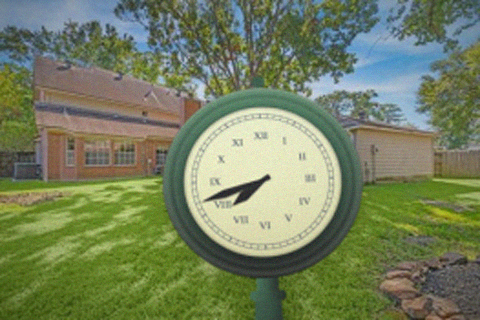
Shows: 7h42
